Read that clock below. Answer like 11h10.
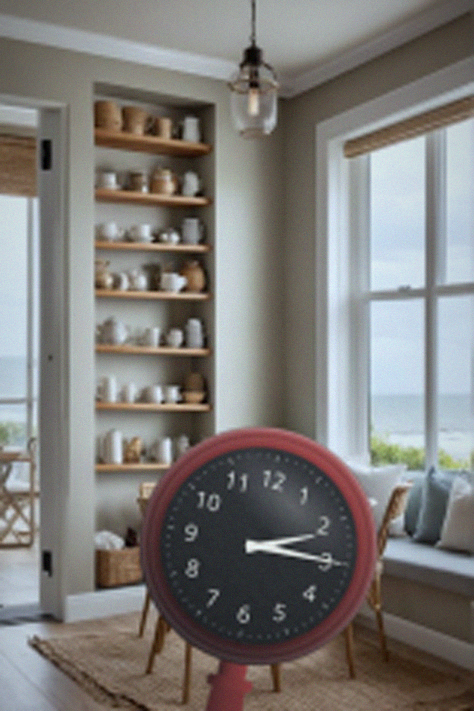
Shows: 2h15
